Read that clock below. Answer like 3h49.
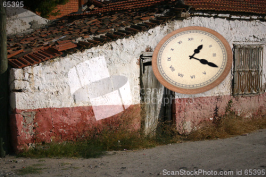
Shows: 1h20
